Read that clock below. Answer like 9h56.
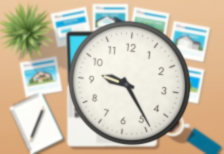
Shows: 9h24
